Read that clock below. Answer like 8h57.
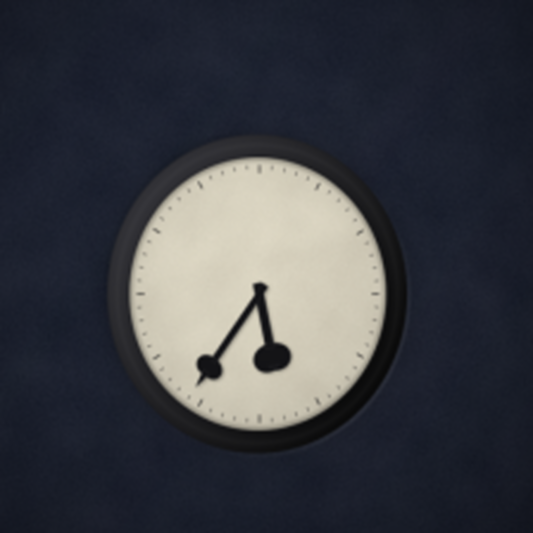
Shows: 5h36
